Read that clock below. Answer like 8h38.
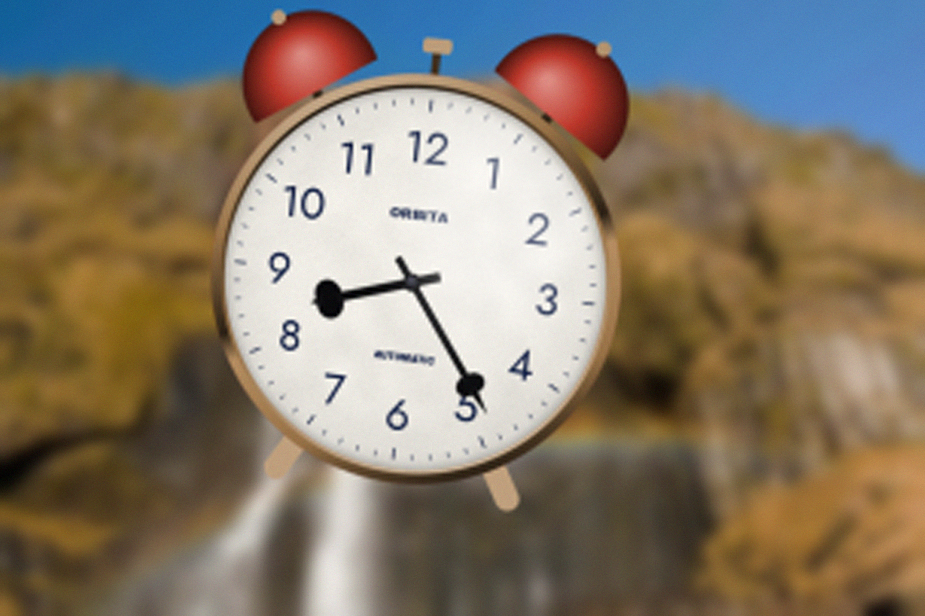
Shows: 8h24
